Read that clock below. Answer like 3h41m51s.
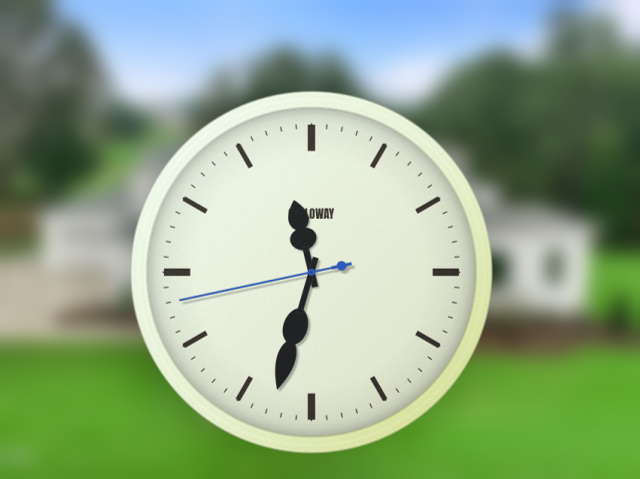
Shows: 11h32m43s
